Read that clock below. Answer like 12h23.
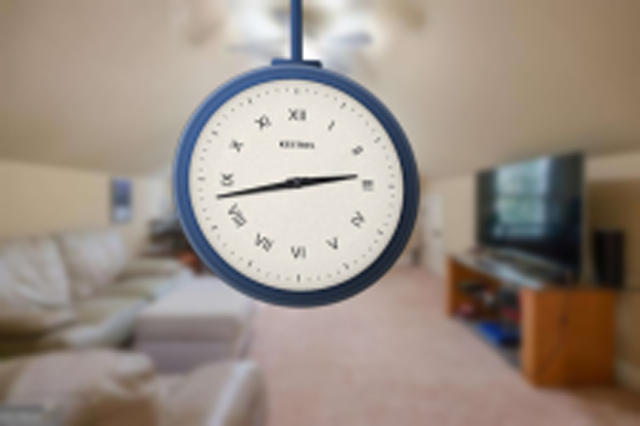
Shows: 2h43
